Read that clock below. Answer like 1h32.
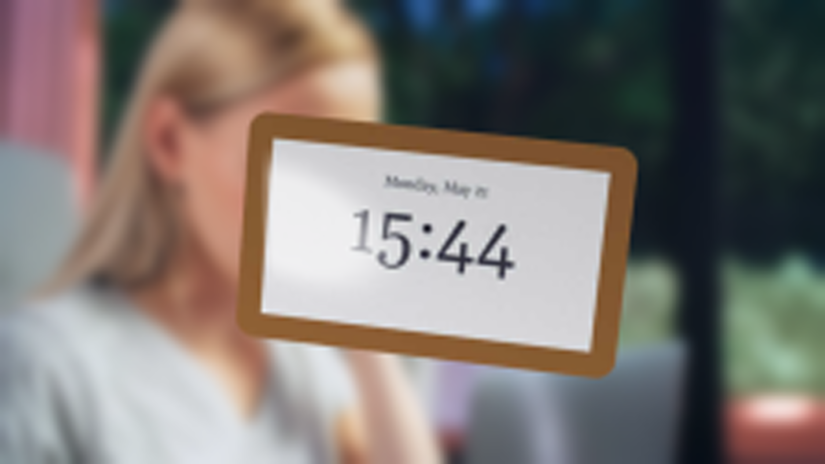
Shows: 15h44
